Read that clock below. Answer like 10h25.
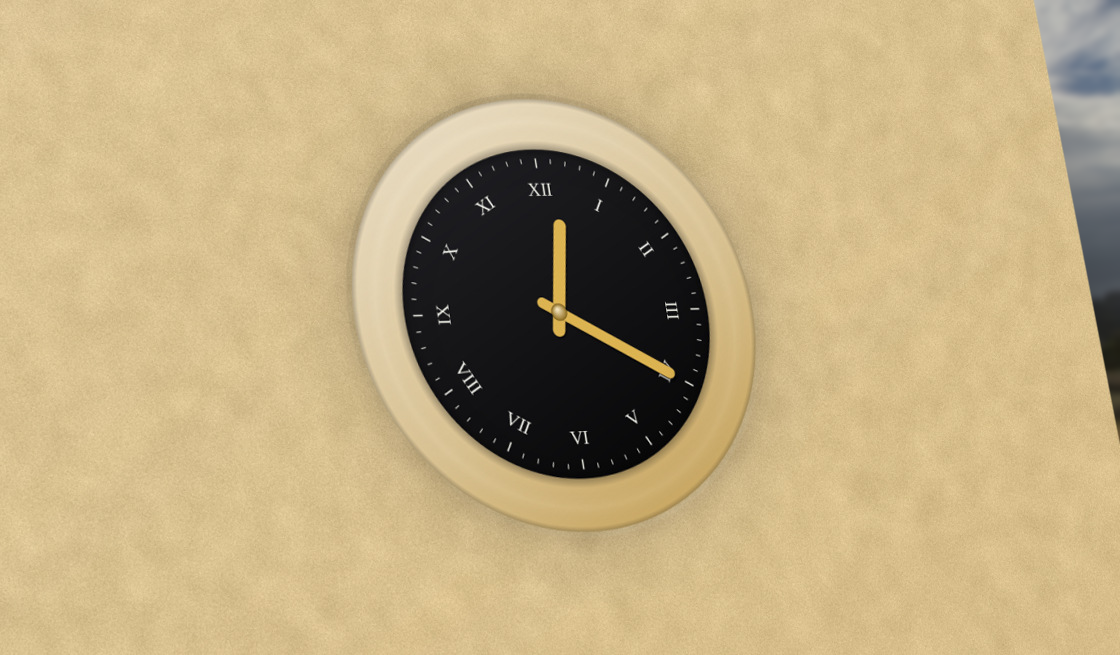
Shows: 12h20
